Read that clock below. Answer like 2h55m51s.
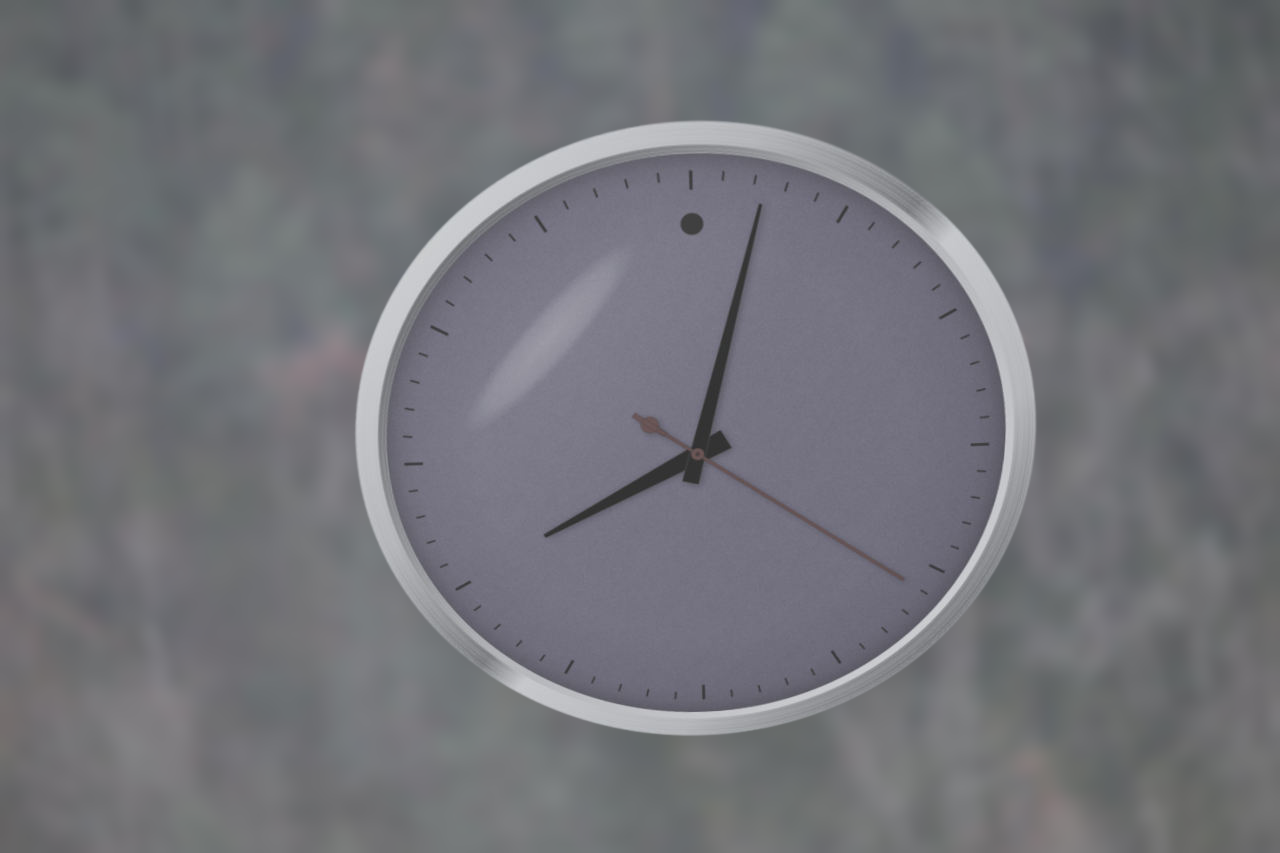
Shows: 8h02m21s
